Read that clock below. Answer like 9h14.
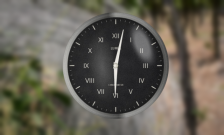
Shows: 6h02
